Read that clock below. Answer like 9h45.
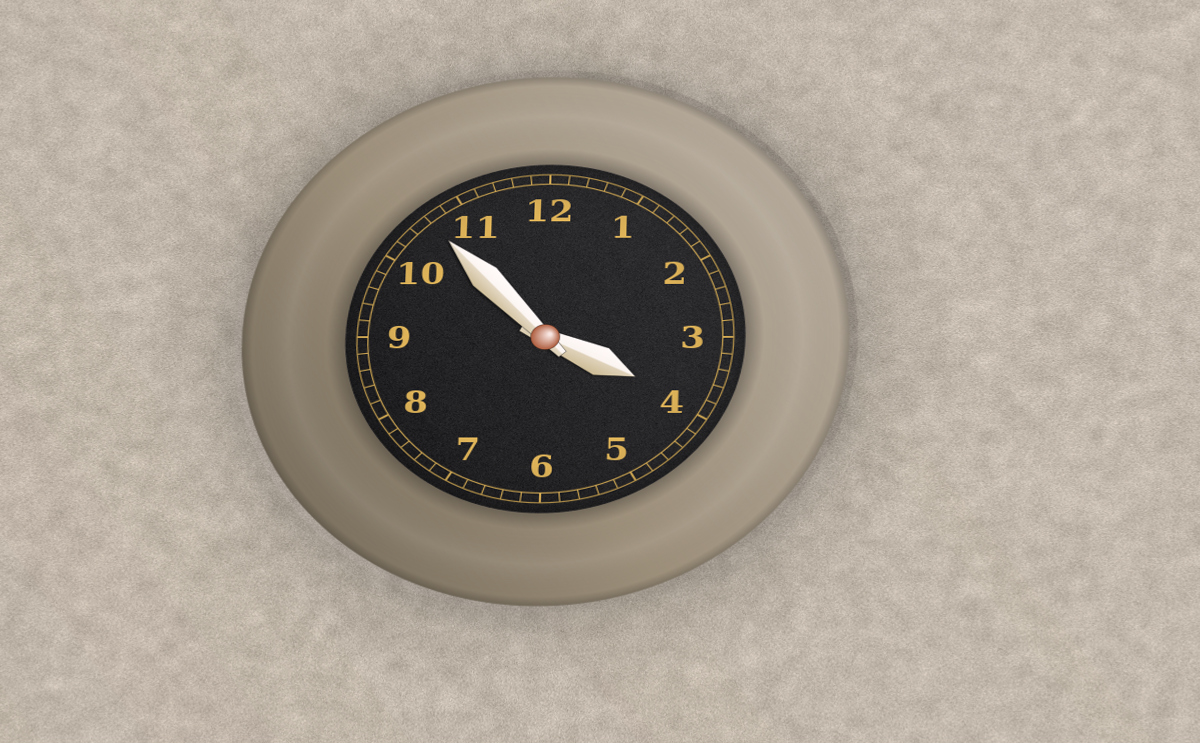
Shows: 3h53
